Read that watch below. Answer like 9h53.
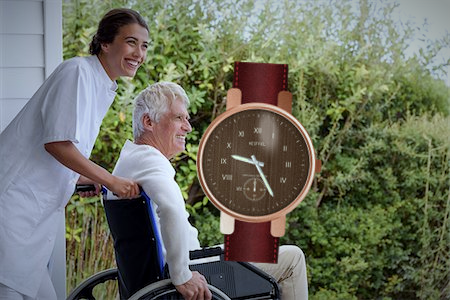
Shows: 9h25
